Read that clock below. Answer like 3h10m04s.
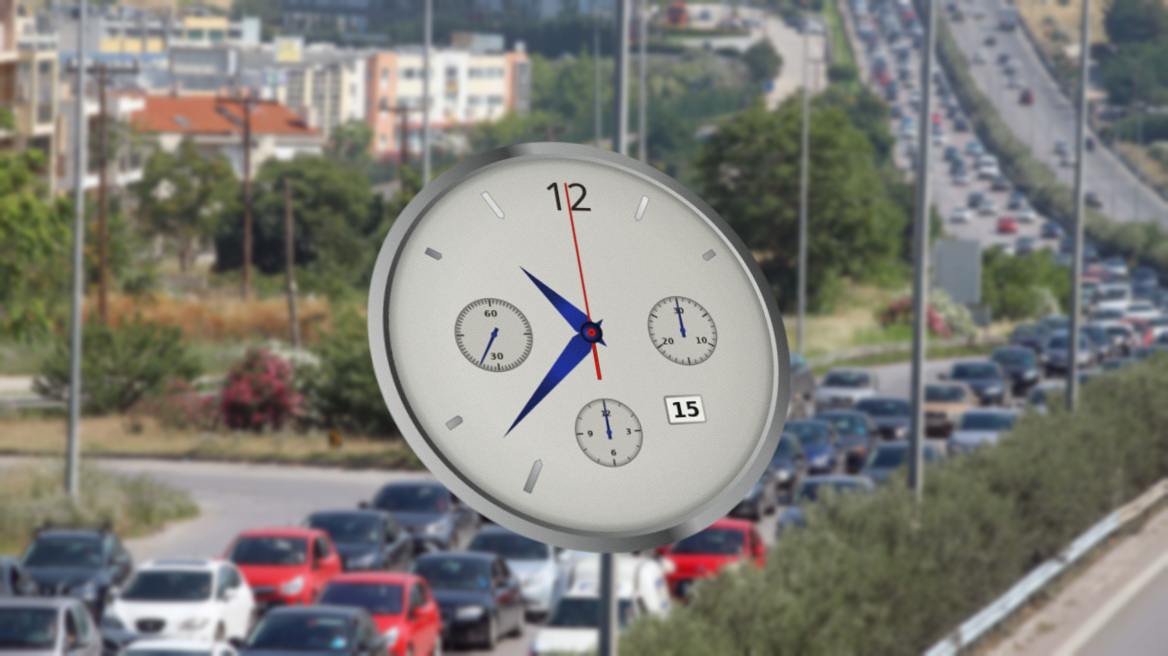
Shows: 10h37m35s
